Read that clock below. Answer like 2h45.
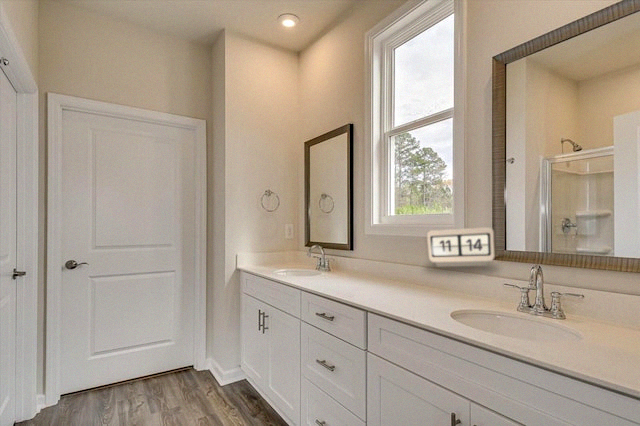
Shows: 11h14
